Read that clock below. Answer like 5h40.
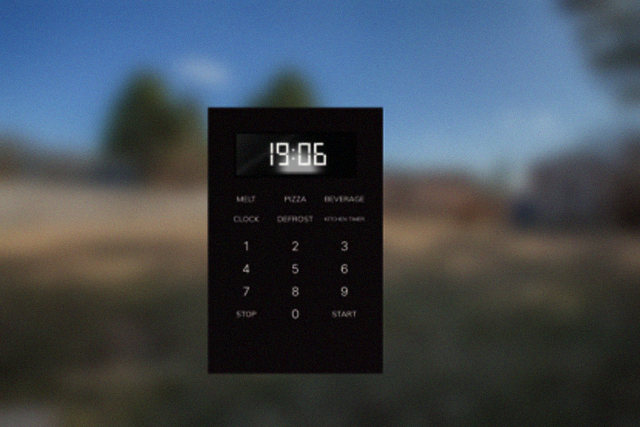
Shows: 19h06
